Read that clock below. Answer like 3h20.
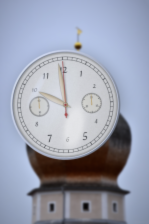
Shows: 9h59
